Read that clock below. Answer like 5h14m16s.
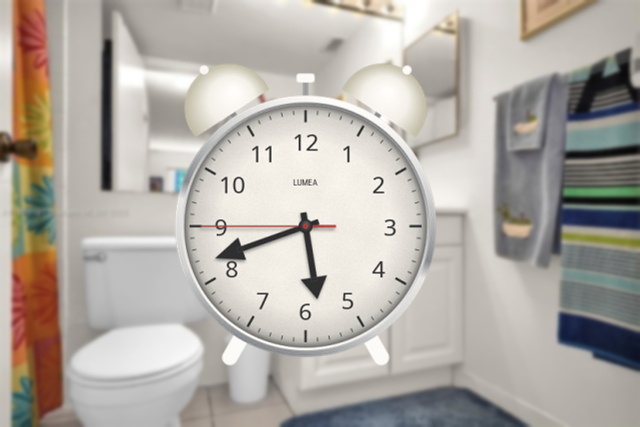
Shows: 5h41m45s
